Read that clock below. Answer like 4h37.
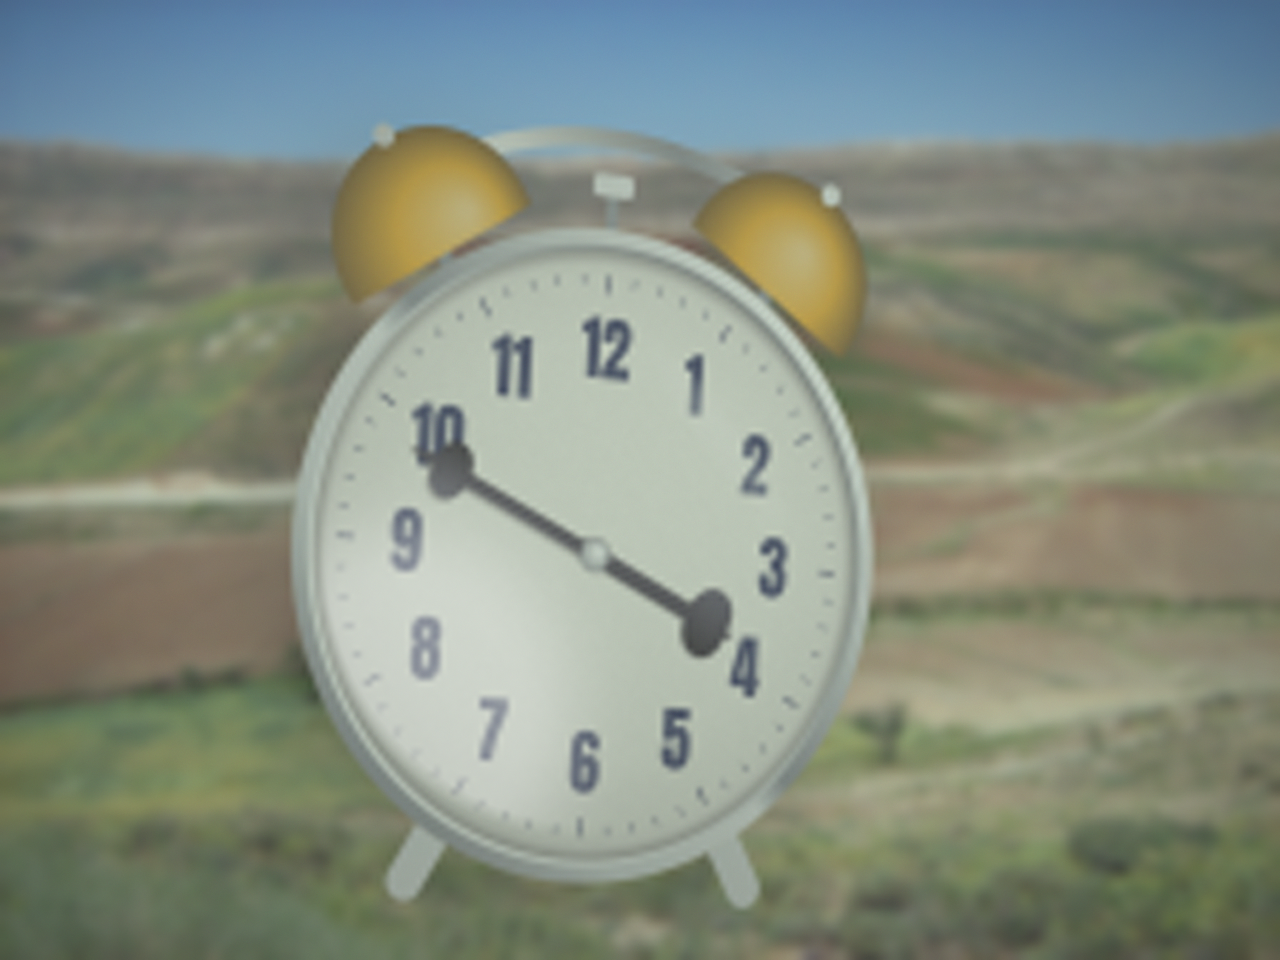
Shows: 3h49
